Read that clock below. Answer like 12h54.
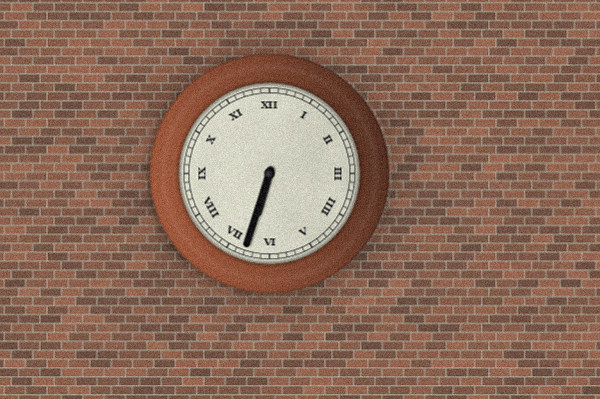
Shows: 6h33
